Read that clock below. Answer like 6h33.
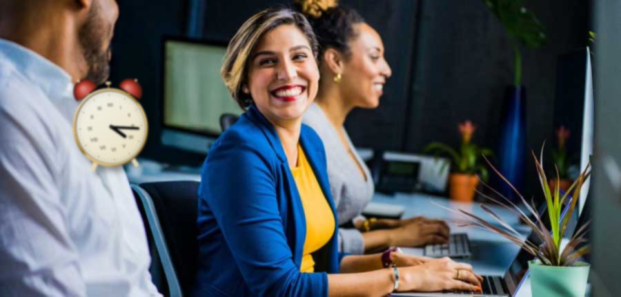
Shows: 4h16
